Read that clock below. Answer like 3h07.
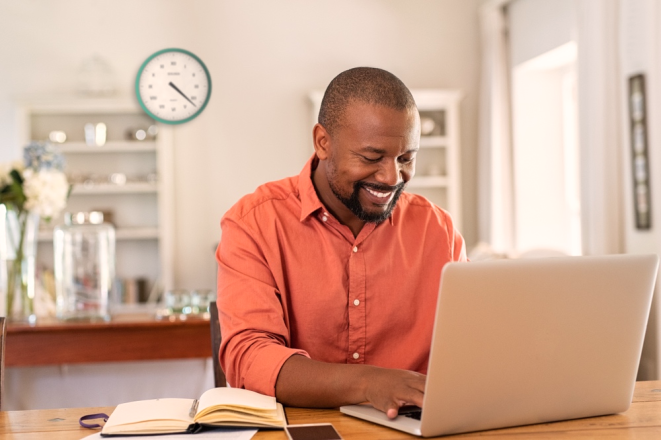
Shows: 4h22
